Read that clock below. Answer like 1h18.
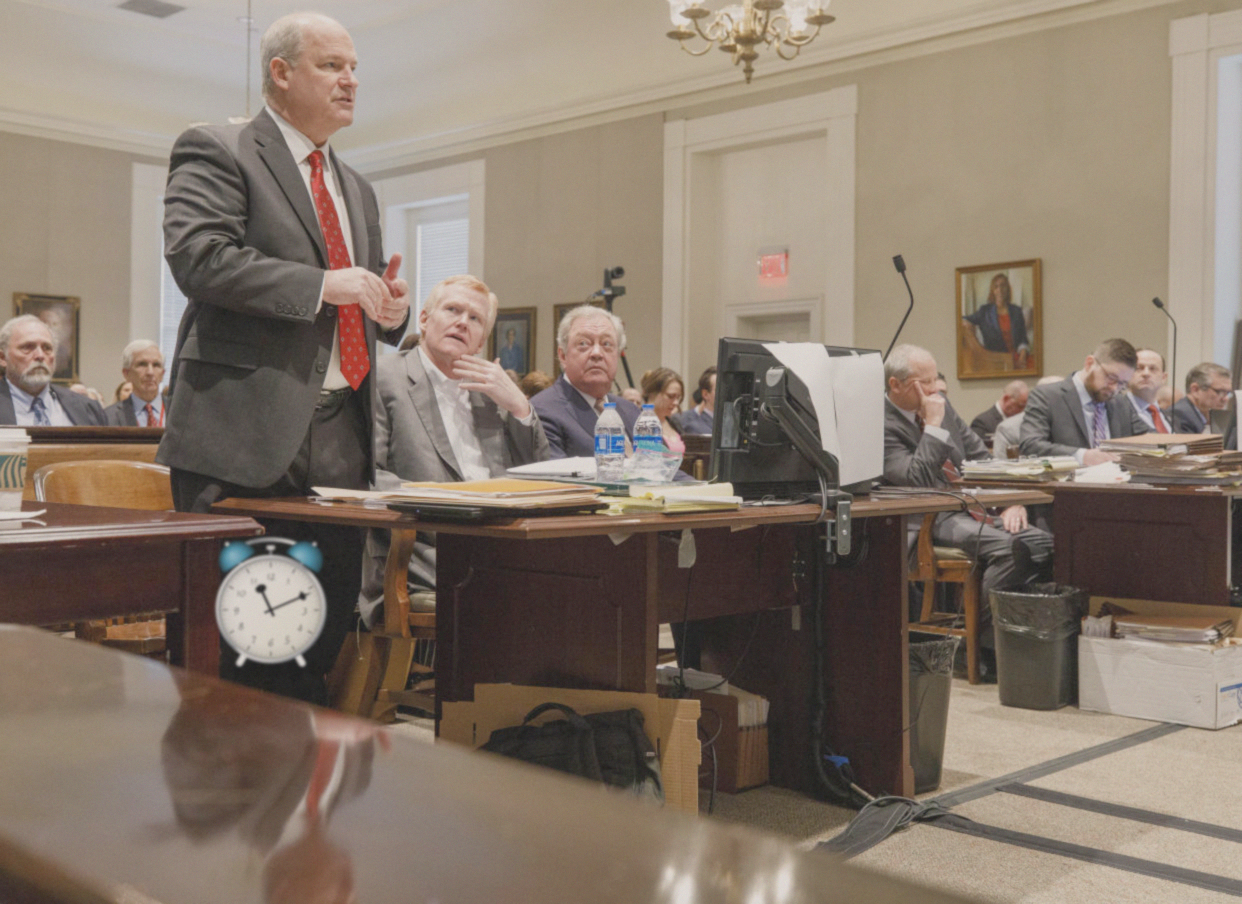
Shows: 11h11
